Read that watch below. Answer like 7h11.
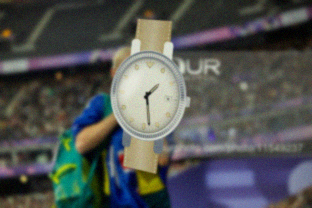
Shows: 1h28
